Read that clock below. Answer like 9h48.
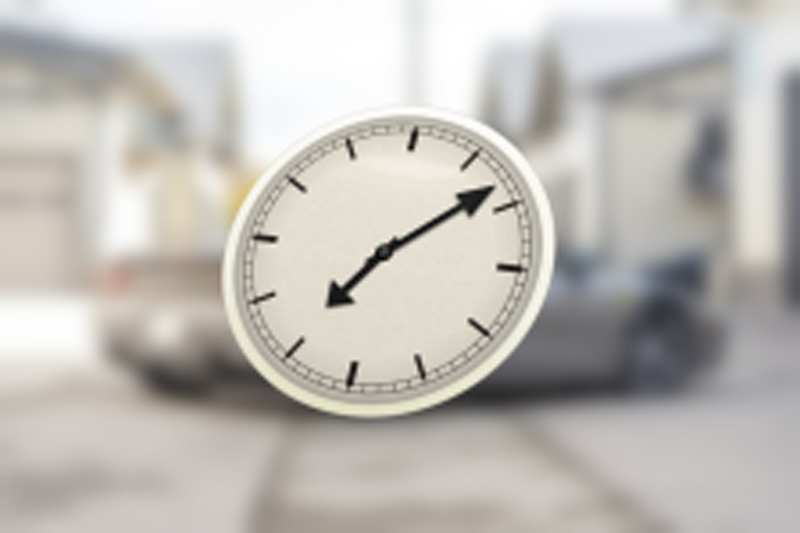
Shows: 7h08
